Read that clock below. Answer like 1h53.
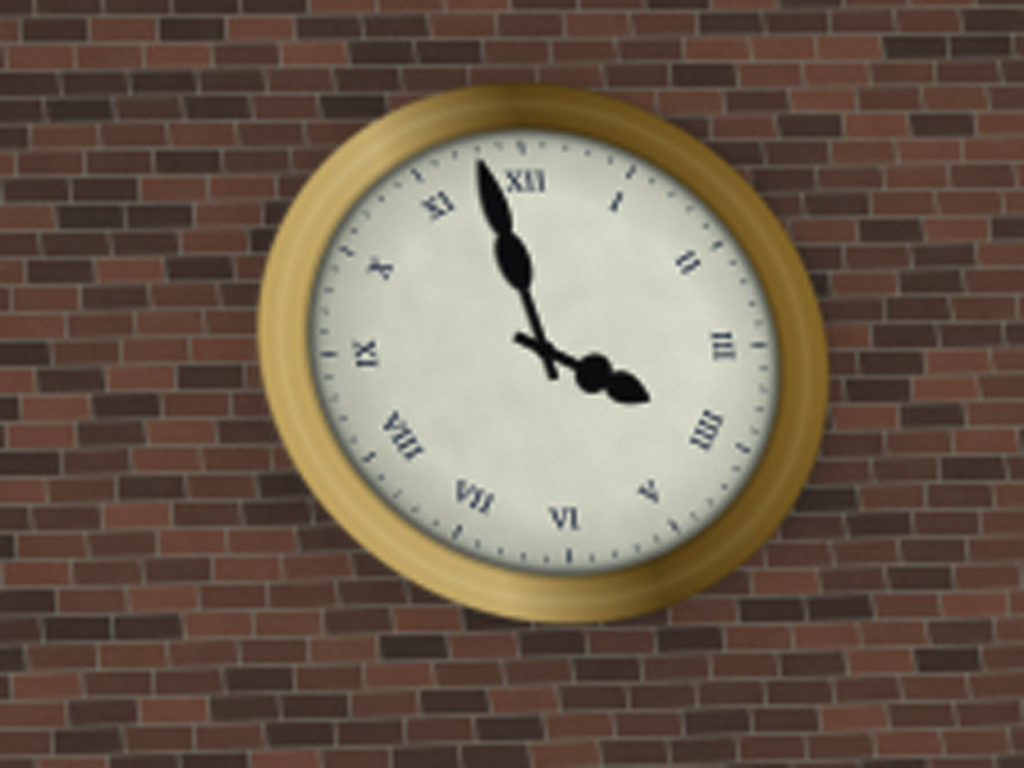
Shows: 3h58
